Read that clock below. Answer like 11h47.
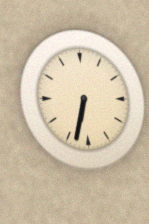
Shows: 6h33
